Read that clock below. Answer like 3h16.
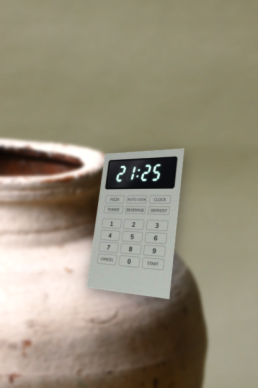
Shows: 21h25
